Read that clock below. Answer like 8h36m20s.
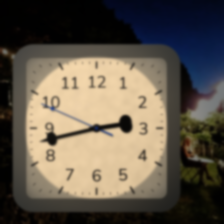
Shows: 2h42m49s
